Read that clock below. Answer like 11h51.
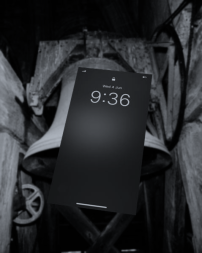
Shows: 9h36
